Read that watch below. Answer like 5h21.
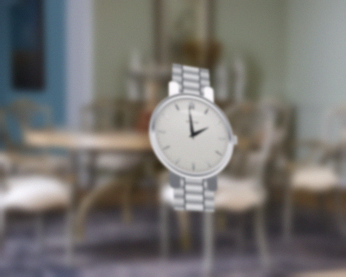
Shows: 1h59
